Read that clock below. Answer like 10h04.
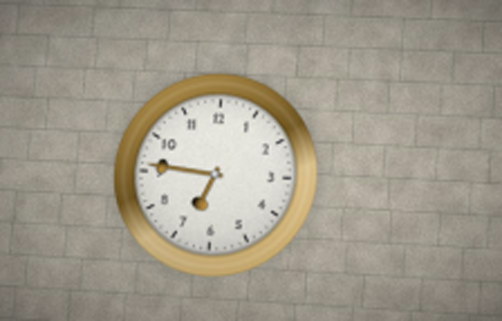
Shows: 6h46
